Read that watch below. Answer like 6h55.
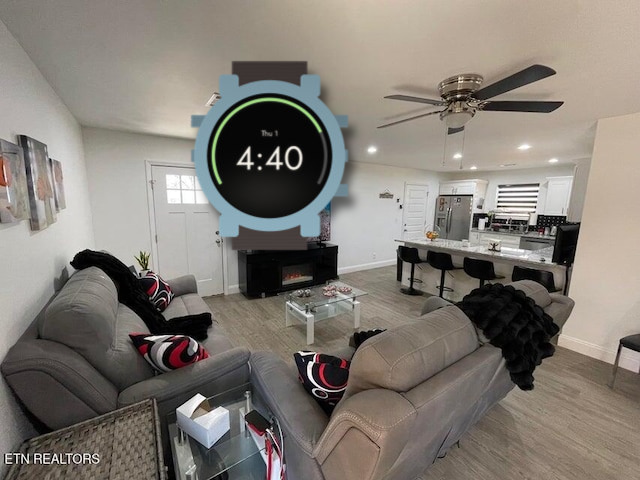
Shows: 4h40
